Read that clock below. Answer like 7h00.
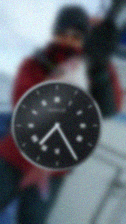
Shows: 7h25
